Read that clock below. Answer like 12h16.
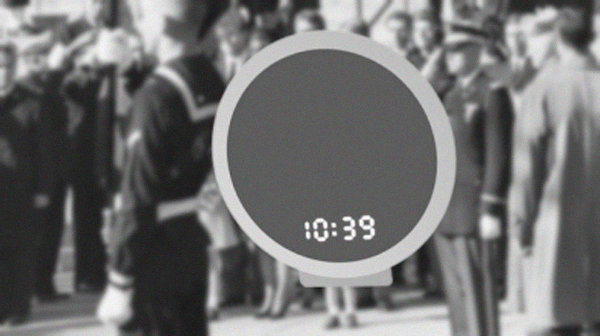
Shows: 10h39
